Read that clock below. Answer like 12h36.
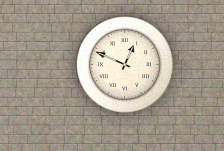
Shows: 12h49
